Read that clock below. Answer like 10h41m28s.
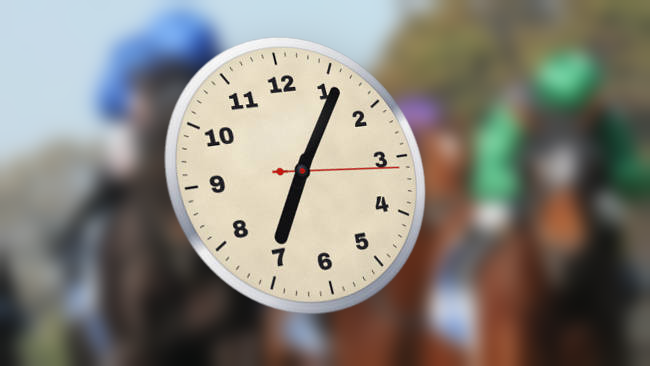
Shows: 7h06m16s
